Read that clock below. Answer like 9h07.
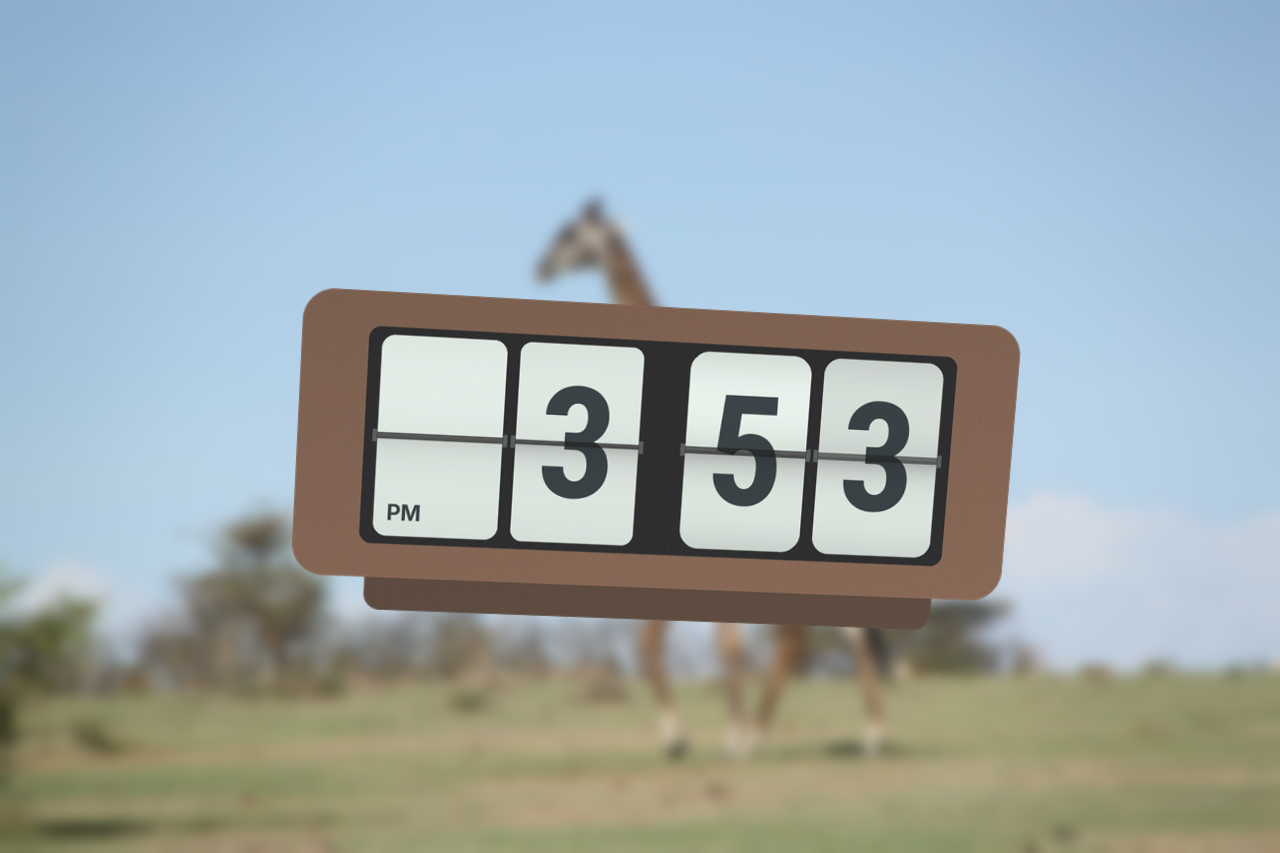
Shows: 3h53
